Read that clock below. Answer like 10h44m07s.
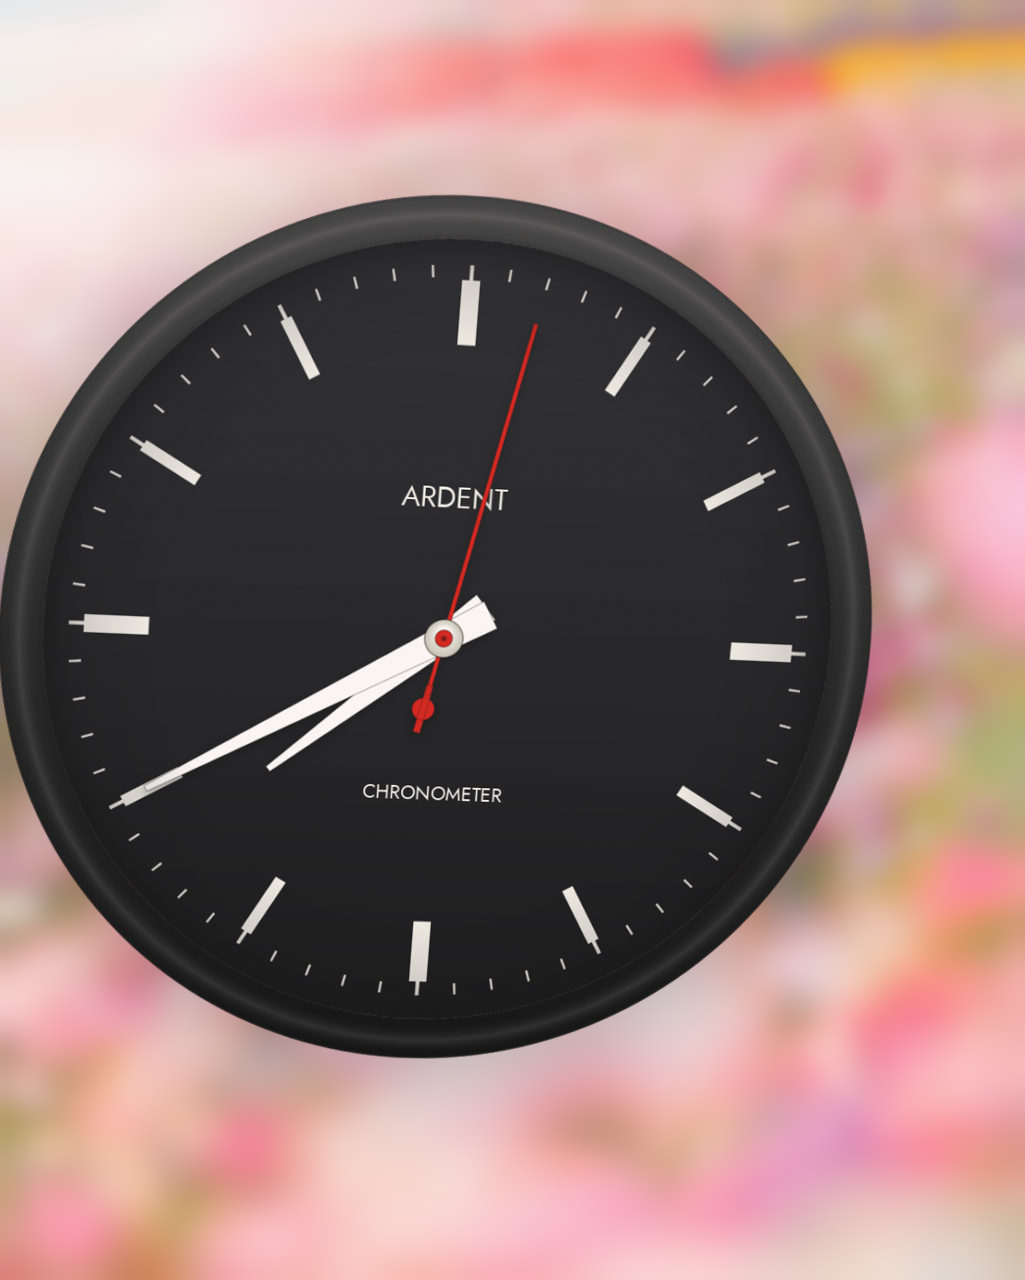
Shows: 7h40m02s
